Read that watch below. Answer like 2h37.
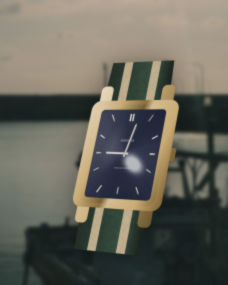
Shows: 9h02
